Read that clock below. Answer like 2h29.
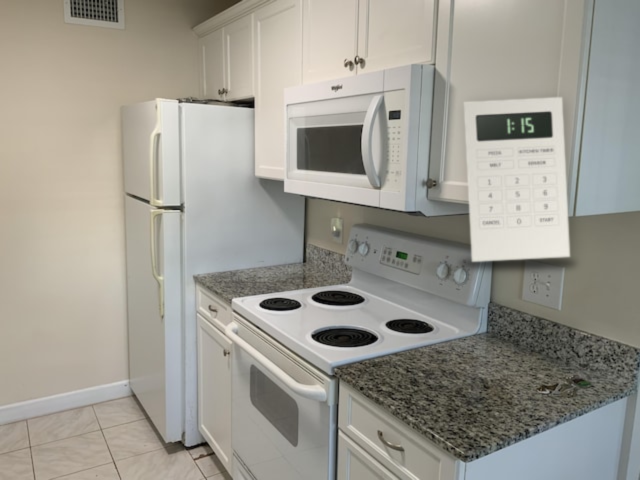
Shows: 1h15
